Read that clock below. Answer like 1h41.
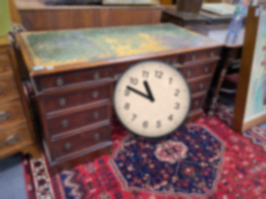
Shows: 10h47
